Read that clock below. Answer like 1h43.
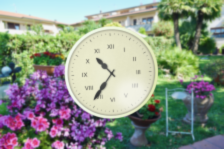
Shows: 10h36
